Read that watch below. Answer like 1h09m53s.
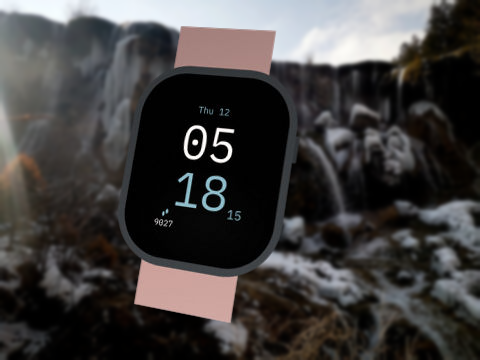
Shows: 5h18m15s
